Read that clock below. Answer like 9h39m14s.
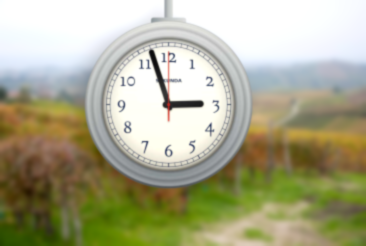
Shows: 2h57m00s
